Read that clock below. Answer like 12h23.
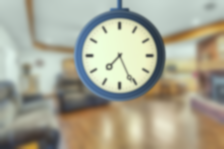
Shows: 7h26
